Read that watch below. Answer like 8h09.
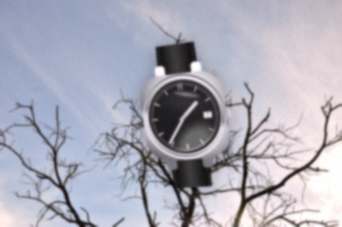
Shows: 1h36
